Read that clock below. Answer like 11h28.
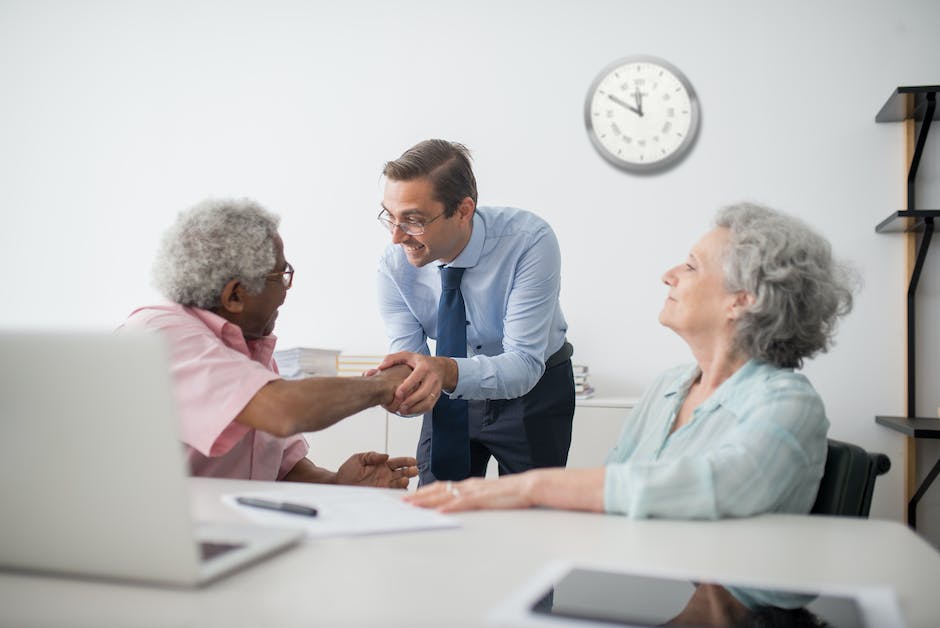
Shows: 11h50
